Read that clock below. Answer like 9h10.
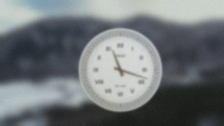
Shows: 11h18
